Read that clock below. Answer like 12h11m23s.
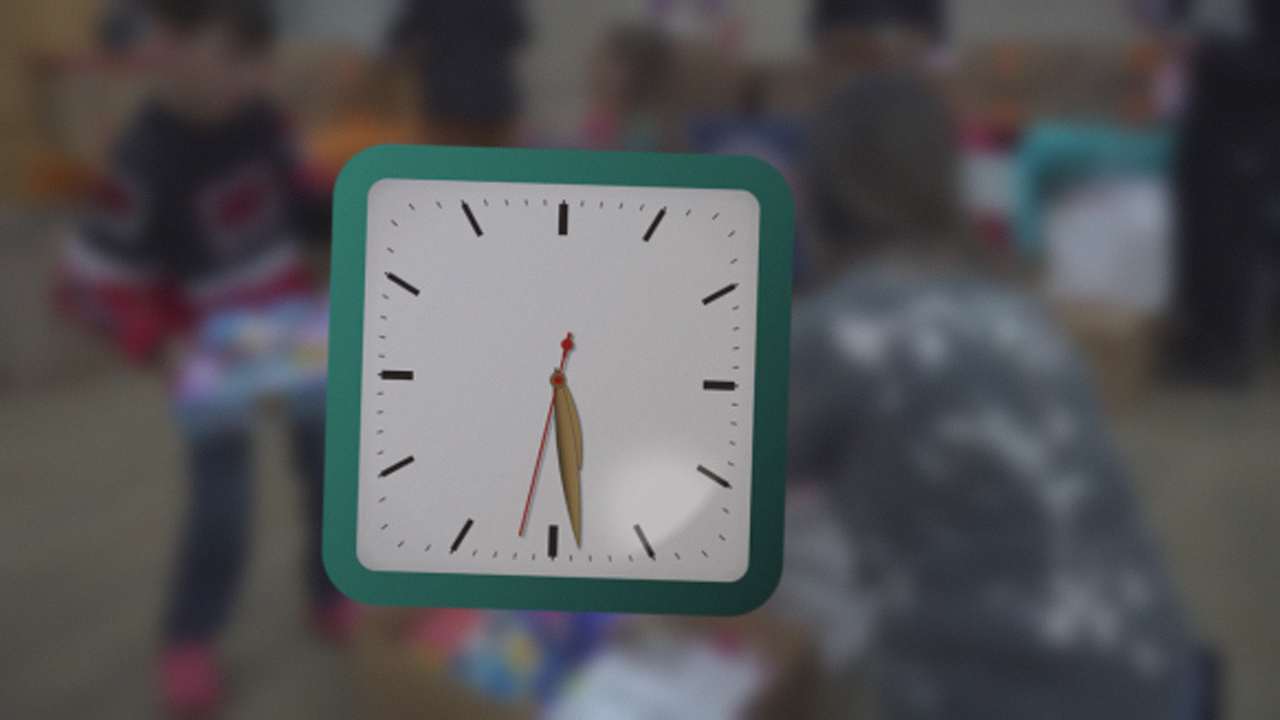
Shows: 5h28m32s
